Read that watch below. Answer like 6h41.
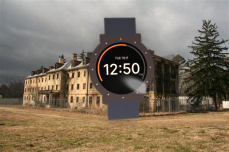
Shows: 12h50
